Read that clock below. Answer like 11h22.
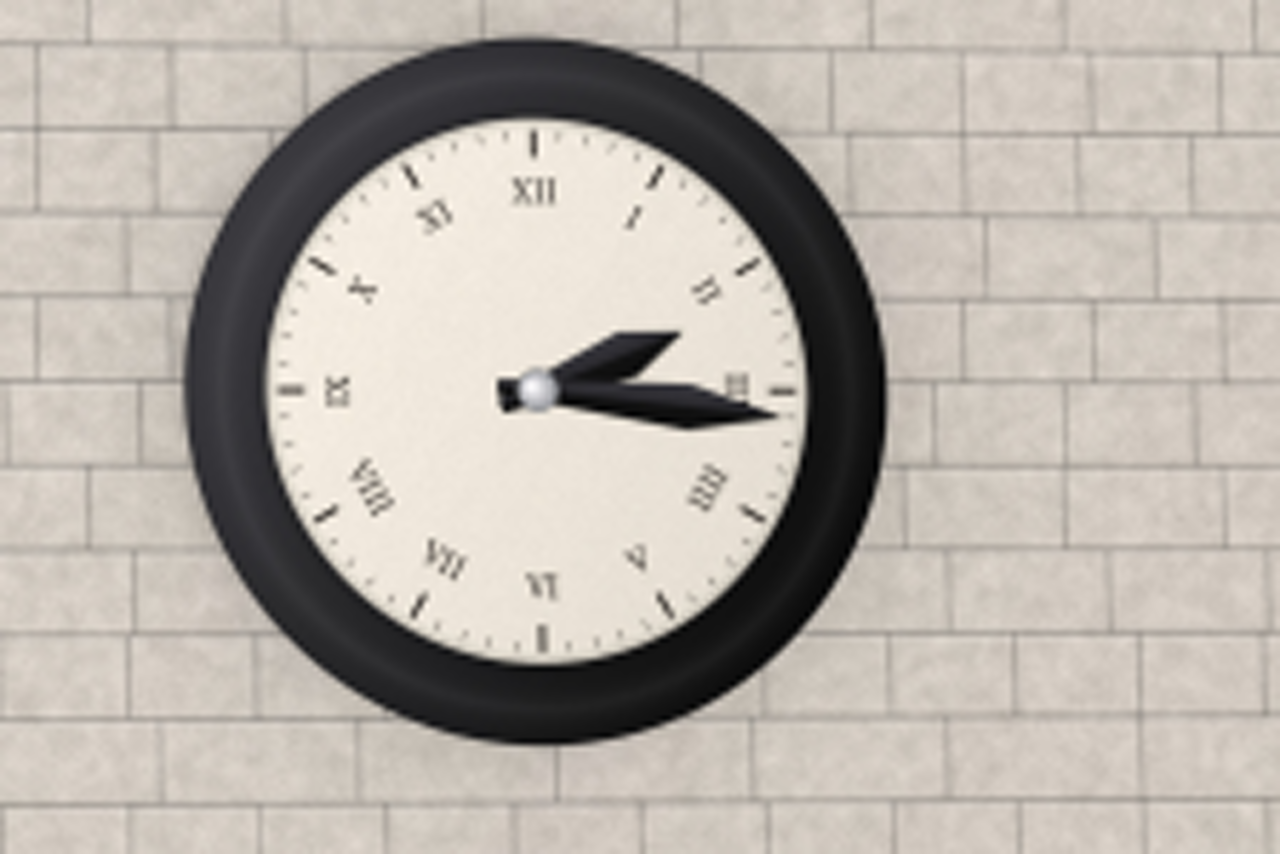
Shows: 2h16
